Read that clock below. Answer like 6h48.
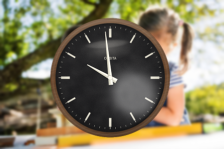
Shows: 9h59
